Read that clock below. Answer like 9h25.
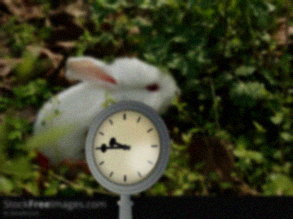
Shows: 9h45
